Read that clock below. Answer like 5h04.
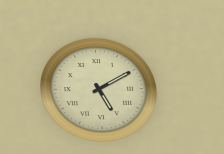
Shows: 5h10
